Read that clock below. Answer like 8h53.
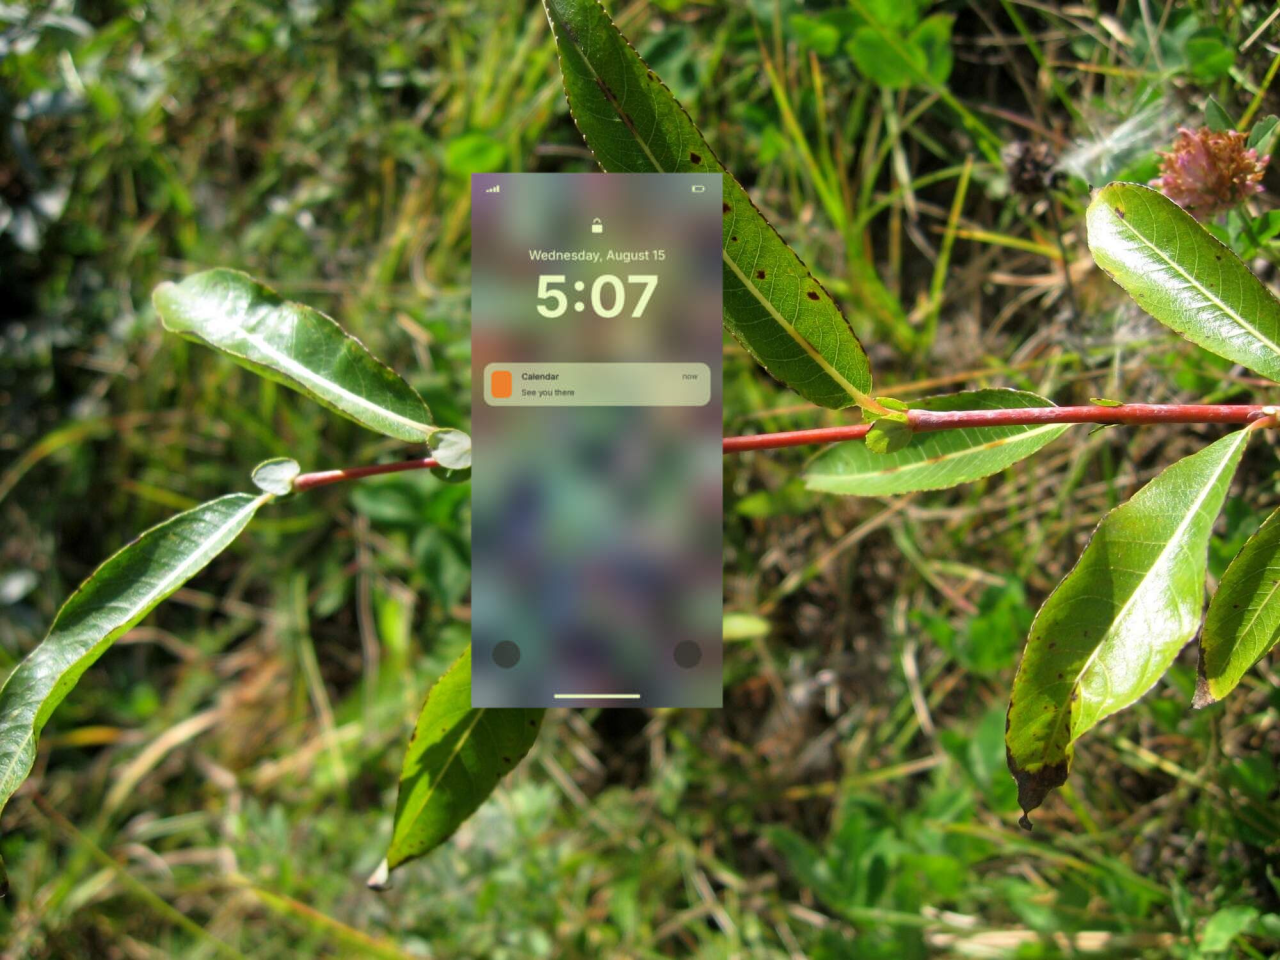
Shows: 5h07
